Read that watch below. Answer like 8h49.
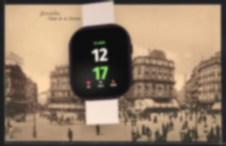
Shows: 12h17
